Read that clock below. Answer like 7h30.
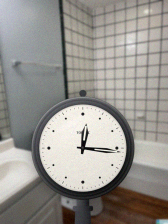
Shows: 12h16
